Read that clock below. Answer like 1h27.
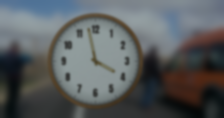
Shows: 3h58
